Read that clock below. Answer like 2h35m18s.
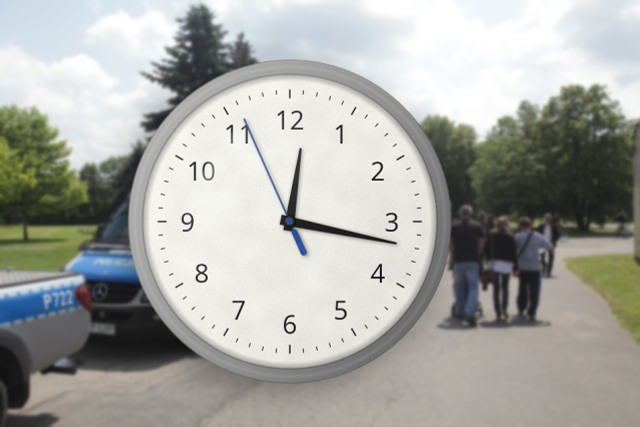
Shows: 12h16m56s
